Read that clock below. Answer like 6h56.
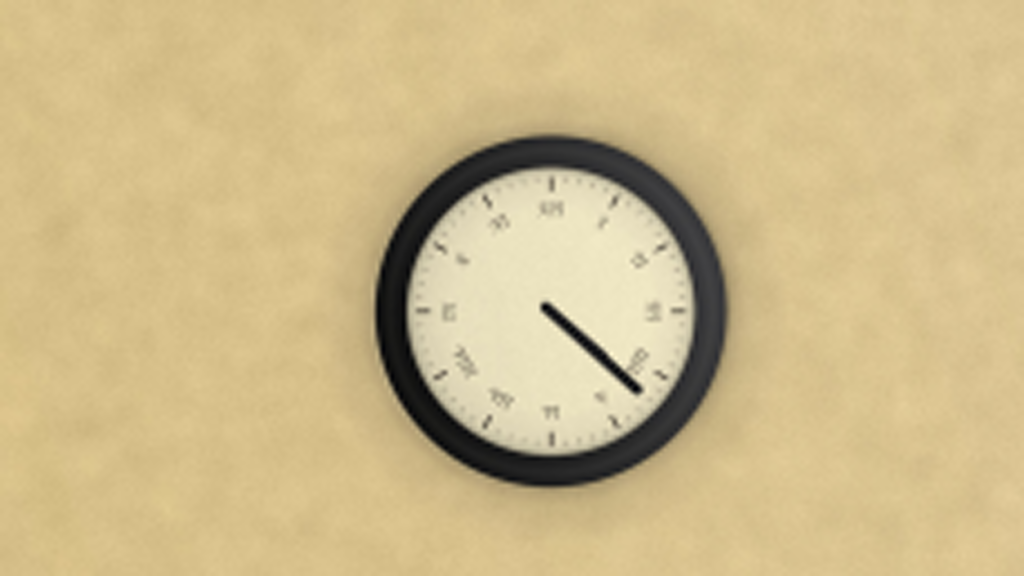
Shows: 4h22
